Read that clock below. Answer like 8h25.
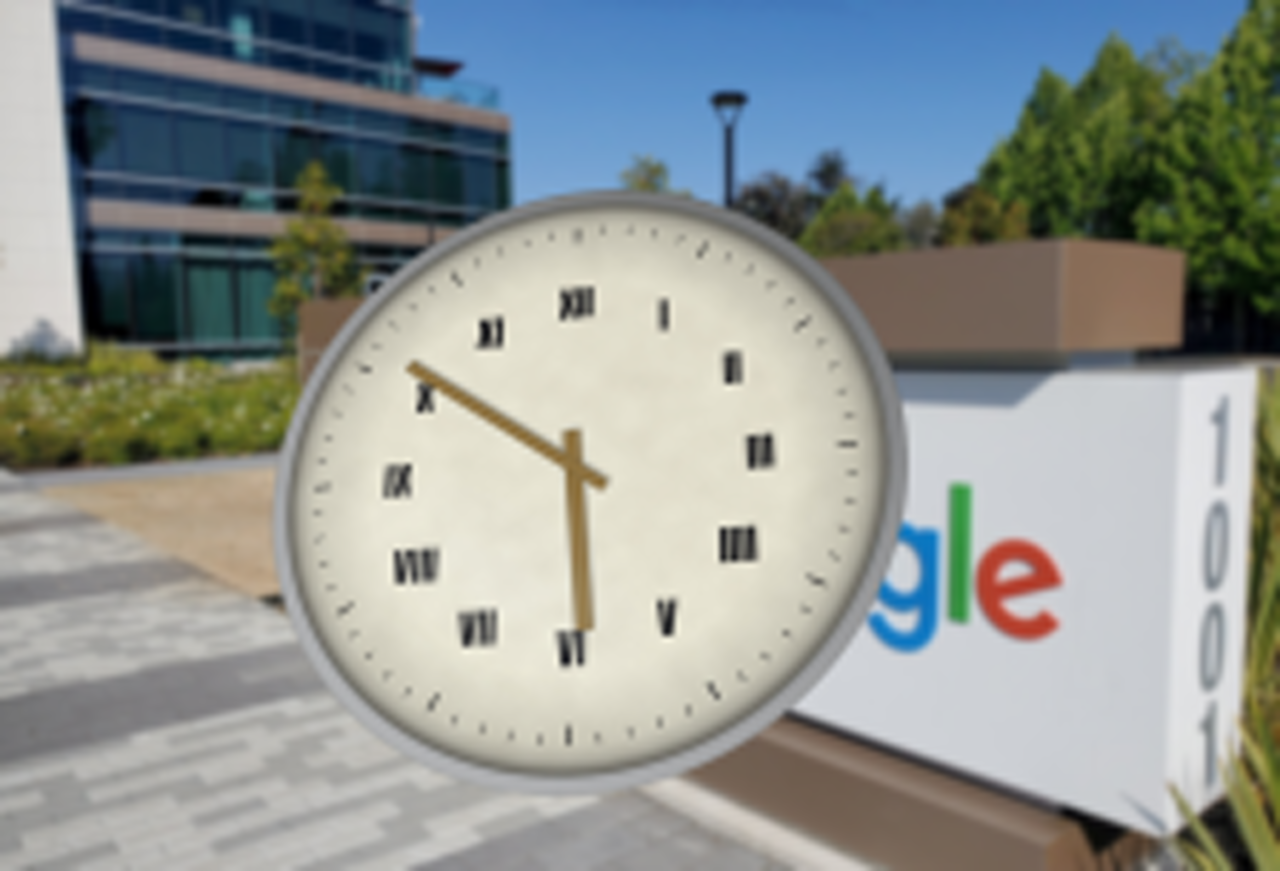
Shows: 5h51
